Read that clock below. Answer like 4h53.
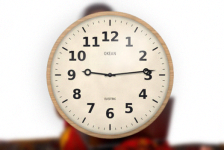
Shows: 9h14
